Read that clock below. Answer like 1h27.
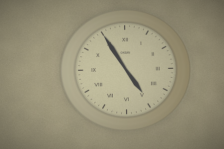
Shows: 4h55
